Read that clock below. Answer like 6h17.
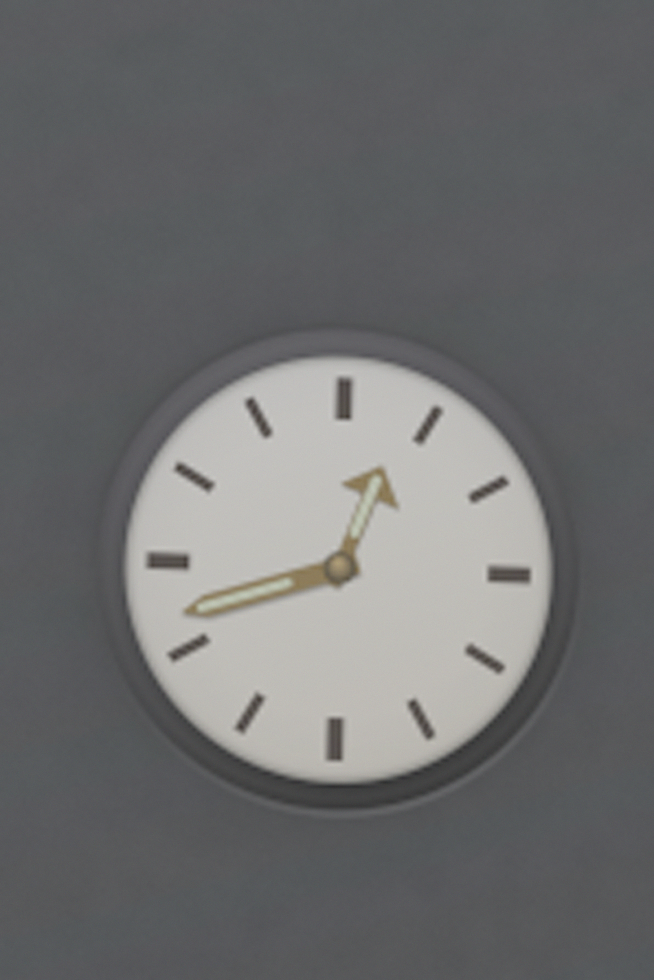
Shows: 12h42
